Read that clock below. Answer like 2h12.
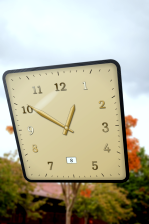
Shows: 12h51
